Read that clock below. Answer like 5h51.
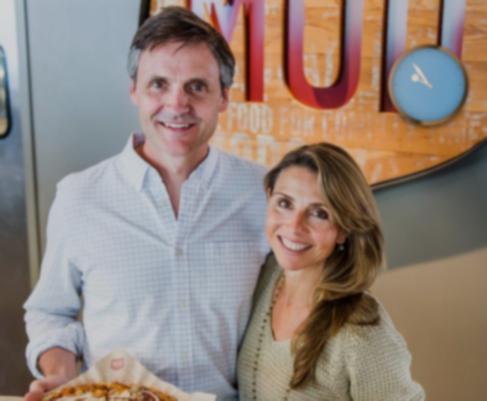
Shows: 9h54
